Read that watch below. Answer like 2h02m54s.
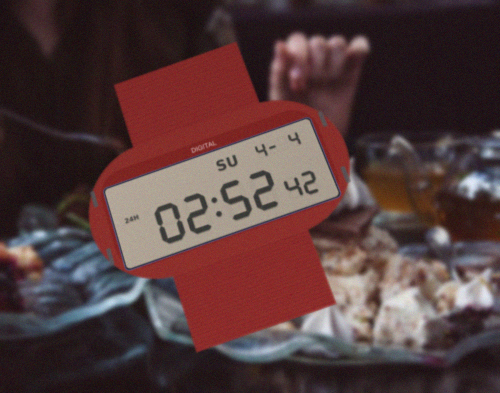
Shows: 2h52m42s
